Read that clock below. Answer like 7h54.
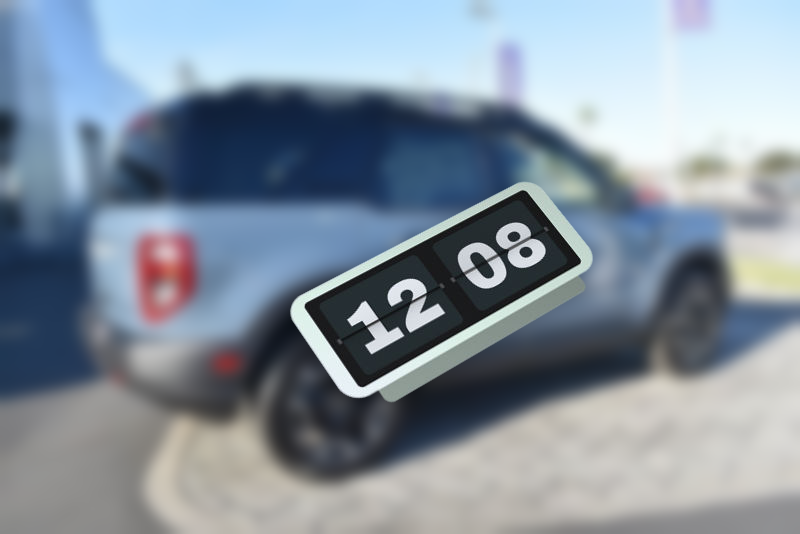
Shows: 12h08
